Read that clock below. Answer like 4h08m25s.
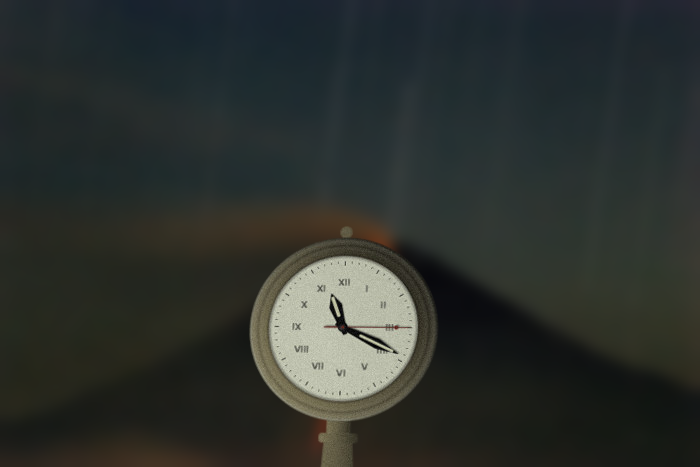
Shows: 11h19m15s
